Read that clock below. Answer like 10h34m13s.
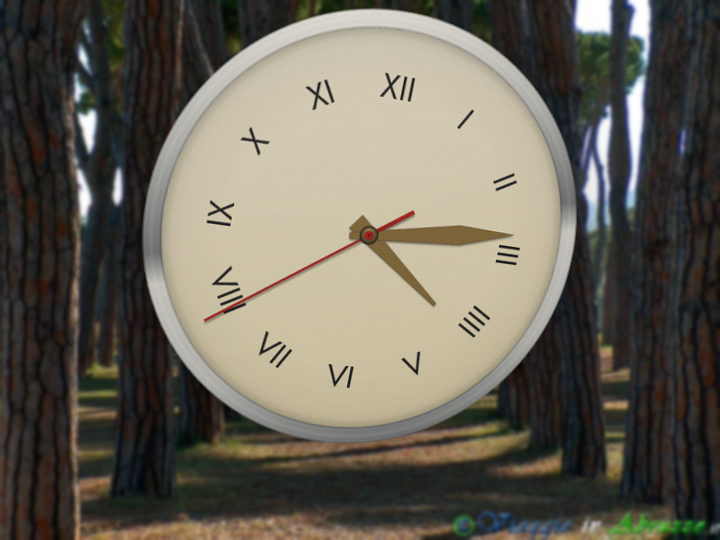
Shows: 4h13m39s
